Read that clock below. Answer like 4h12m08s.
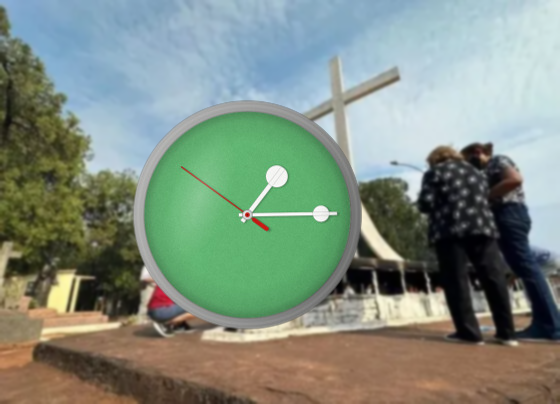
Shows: 1h14m51s
